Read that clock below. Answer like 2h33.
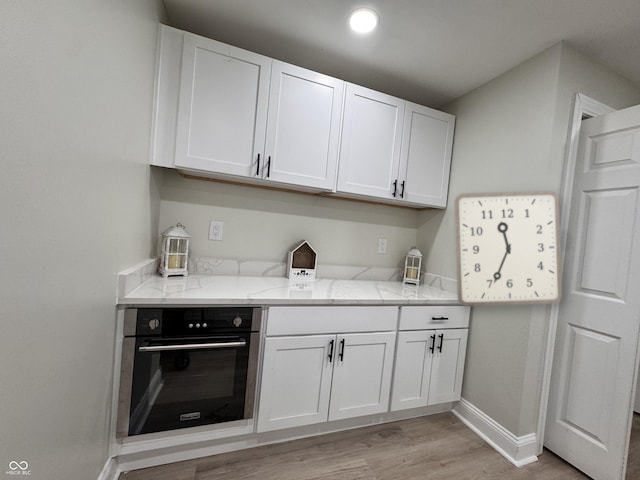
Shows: 11h34
